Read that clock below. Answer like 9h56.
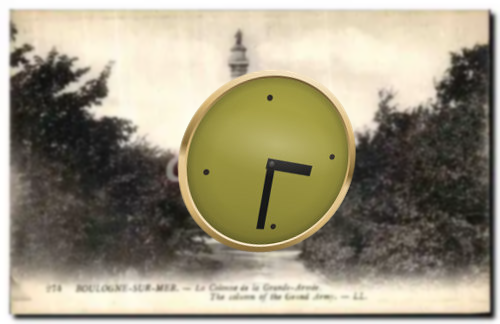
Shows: 3h32
